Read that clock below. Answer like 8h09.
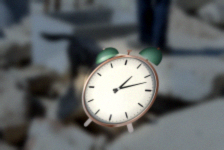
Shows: 1h12
